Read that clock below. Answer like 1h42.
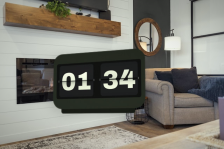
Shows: 1h34
